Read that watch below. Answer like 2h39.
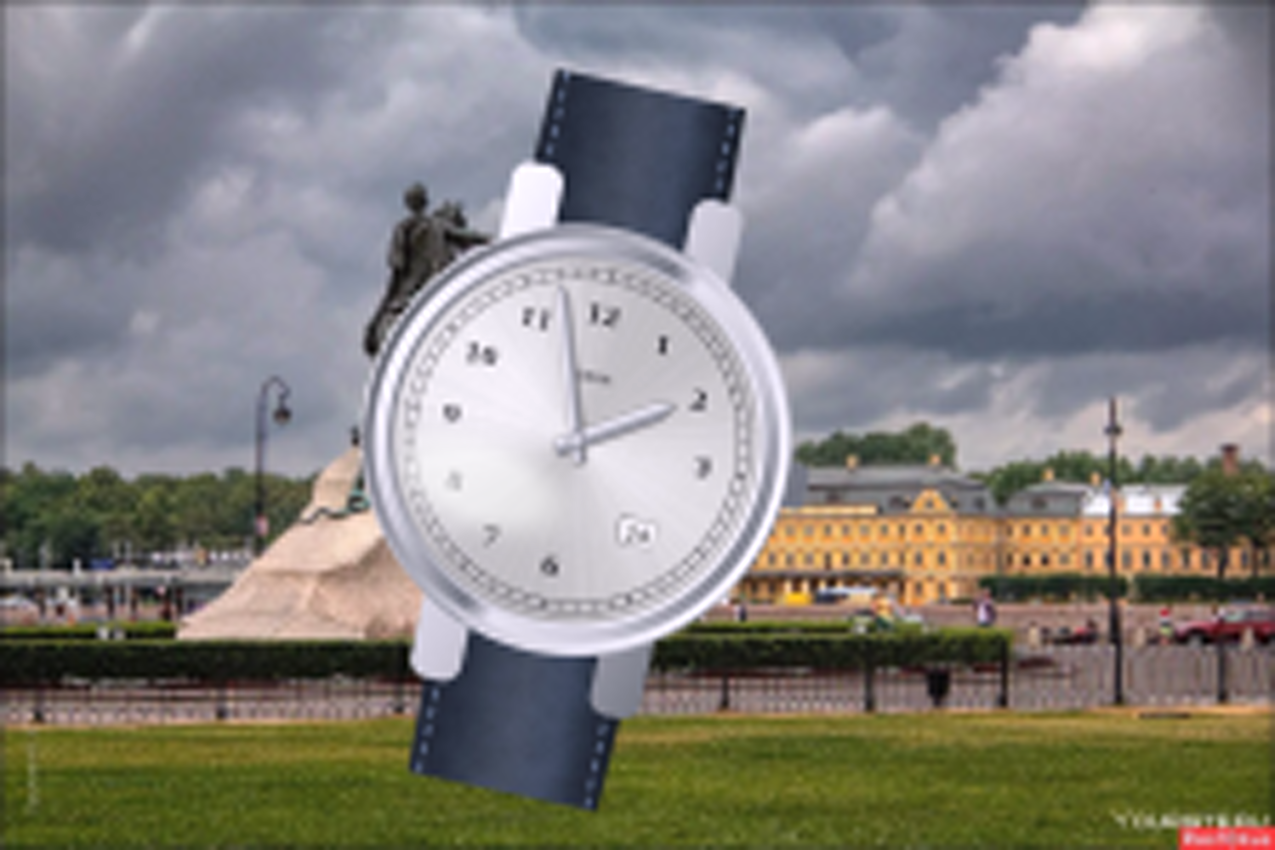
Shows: 1h57
